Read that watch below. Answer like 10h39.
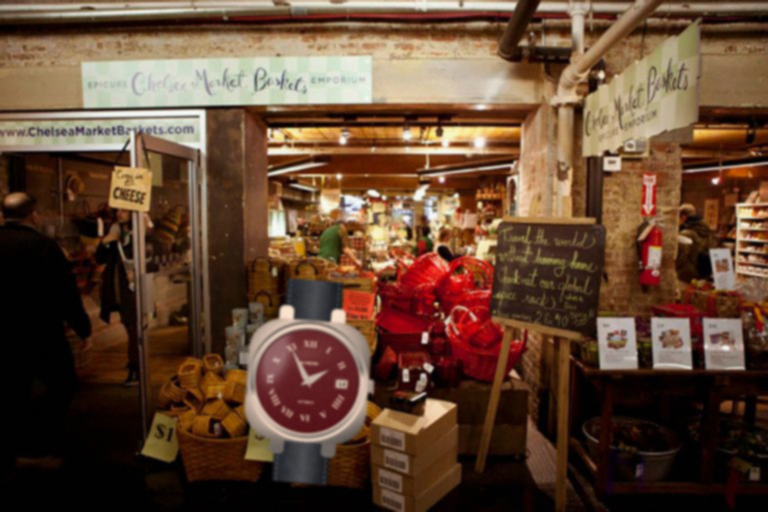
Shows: 1h55
